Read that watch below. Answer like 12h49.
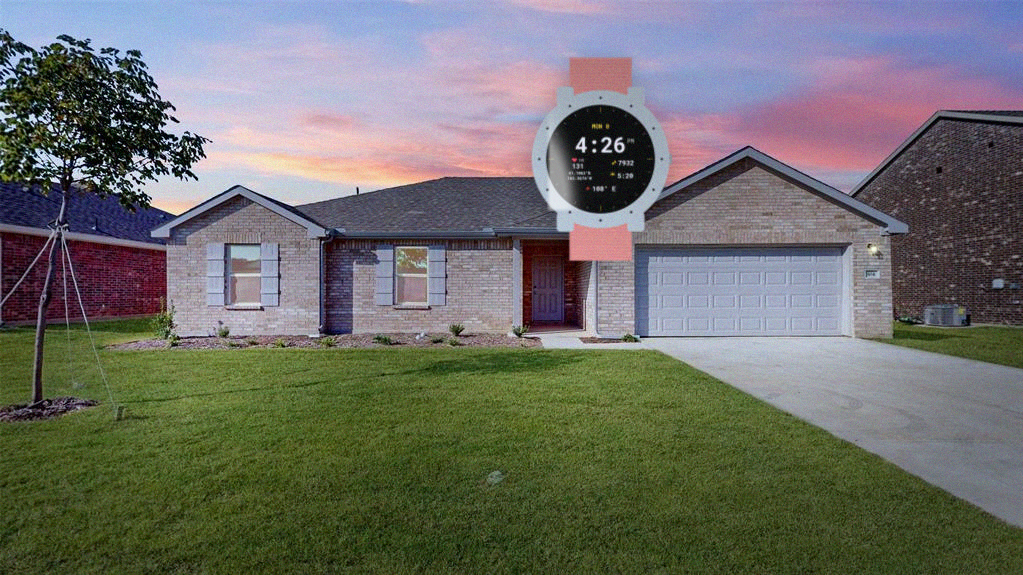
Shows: 4h26
